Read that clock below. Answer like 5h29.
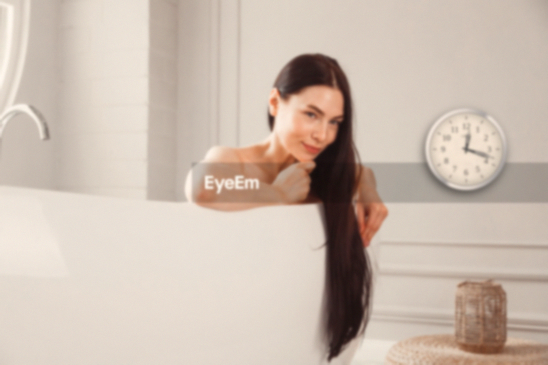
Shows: 12h18
